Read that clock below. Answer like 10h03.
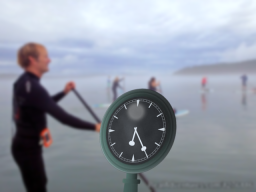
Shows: 6h25
